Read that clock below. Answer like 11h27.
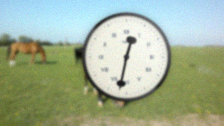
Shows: 12h32
